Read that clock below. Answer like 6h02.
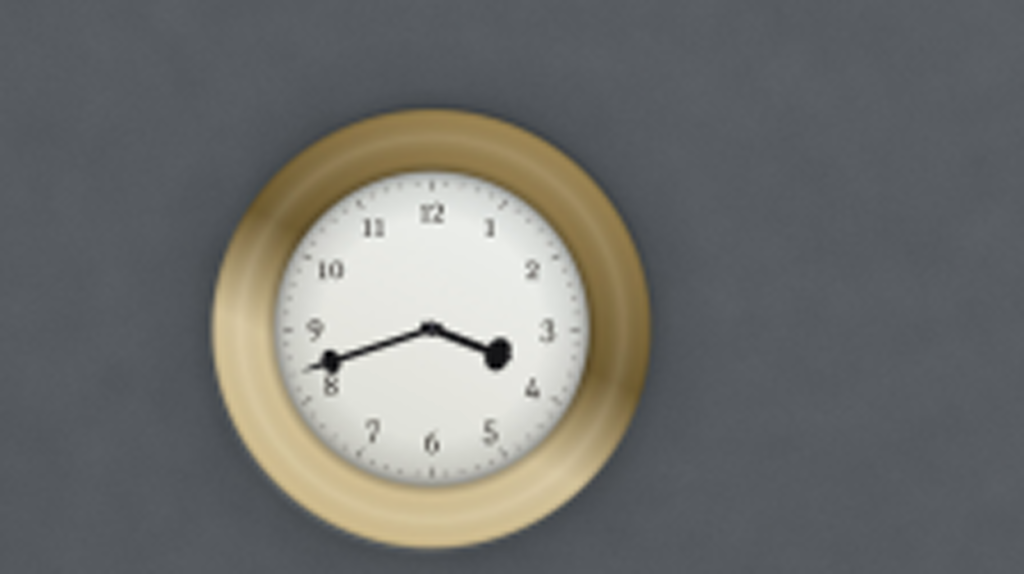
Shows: 3h42
